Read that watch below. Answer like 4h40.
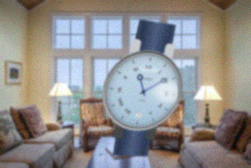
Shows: 11h09
